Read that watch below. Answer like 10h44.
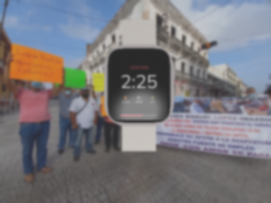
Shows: 2h25
